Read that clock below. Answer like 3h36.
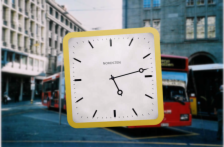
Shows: 5h13
